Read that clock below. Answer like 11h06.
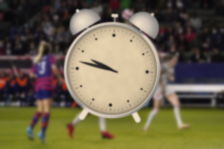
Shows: 9h47
